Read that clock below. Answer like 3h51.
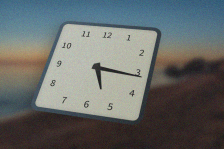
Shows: 5h16
